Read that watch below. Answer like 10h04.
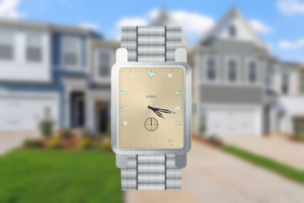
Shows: 4h17
